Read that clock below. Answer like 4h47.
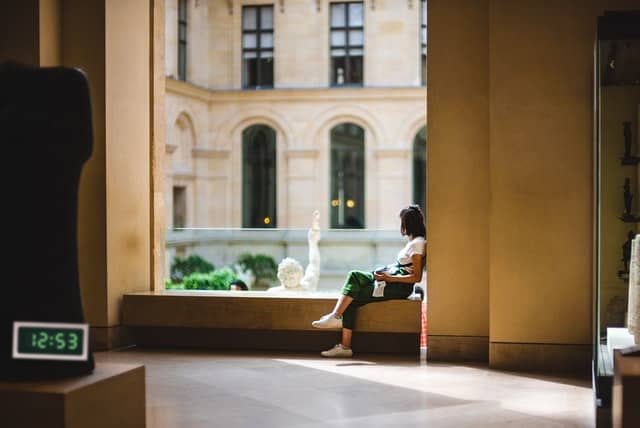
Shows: 12h53
